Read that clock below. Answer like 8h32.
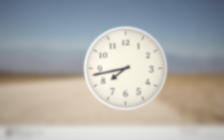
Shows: 7h43
